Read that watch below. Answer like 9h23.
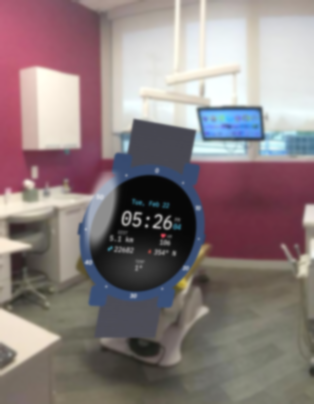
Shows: 5h26
